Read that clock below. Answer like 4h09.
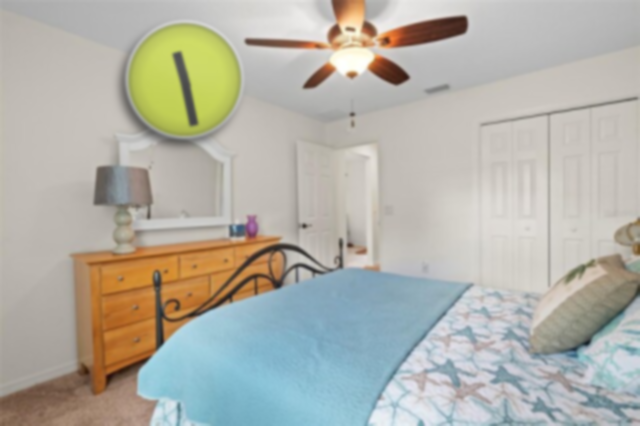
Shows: 11h28
